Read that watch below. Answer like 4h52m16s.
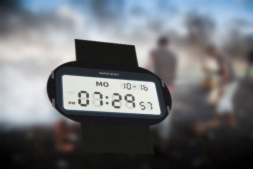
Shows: 7h29m57s
